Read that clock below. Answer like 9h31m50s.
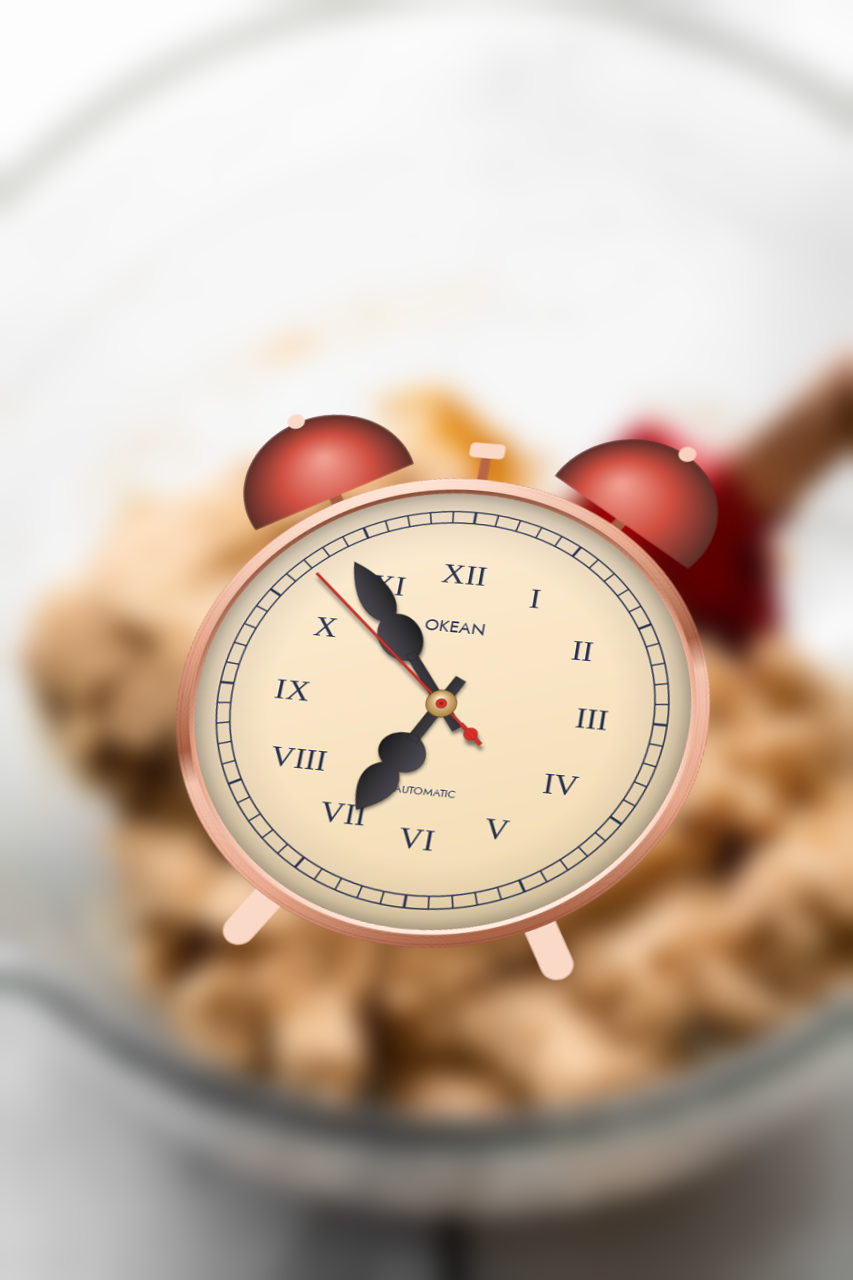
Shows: 6h53m52s
